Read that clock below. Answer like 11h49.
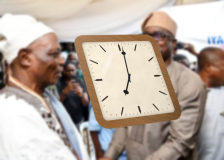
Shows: 7h01
